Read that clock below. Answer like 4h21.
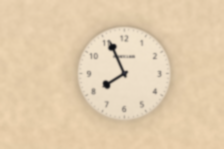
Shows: 7h56
